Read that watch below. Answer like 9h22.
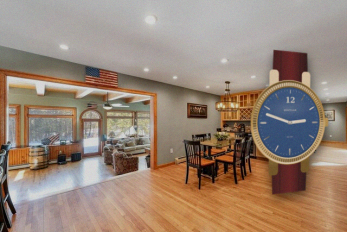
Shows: 2h48
